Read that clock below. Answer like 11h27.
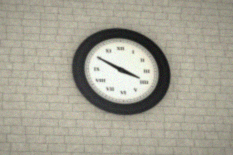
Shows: 3h50
